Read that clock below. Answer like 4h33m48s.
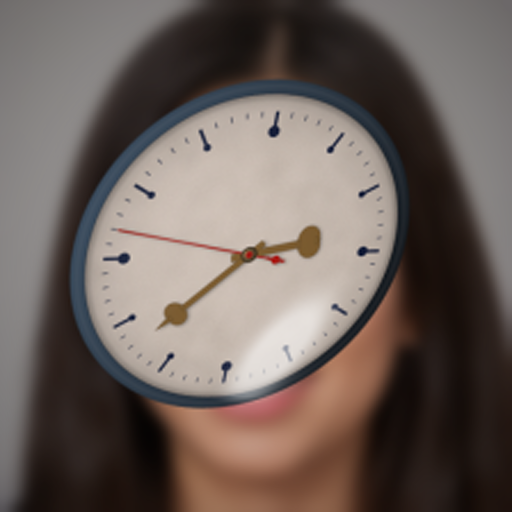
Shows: 2h37m47s
